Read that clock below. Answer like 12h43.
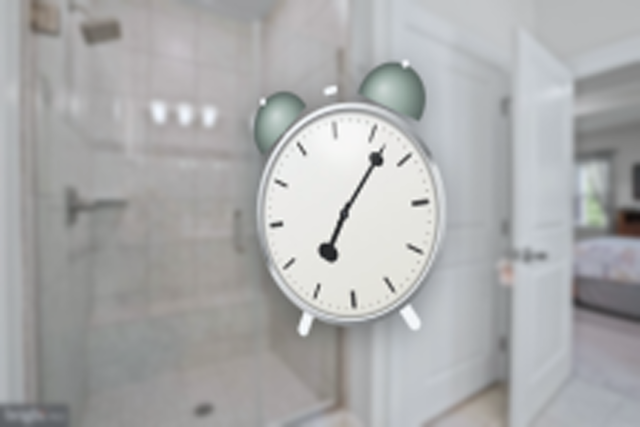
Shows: 7h07
